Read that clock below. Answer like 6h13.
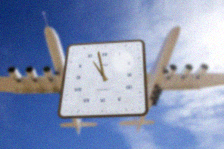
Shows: 10h58
